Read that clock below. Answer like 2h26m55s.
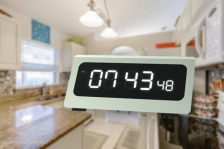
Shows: 7h43m48s
